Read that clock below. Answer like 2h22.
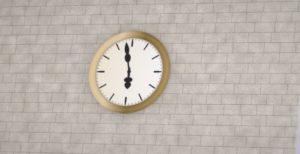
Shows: 5h58
